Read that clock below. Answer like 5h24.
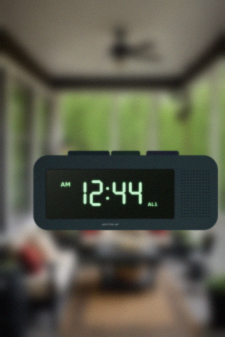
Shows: 12h44
